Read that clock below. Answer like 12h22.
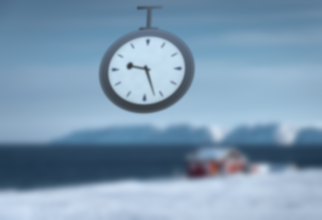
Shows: 9h27
